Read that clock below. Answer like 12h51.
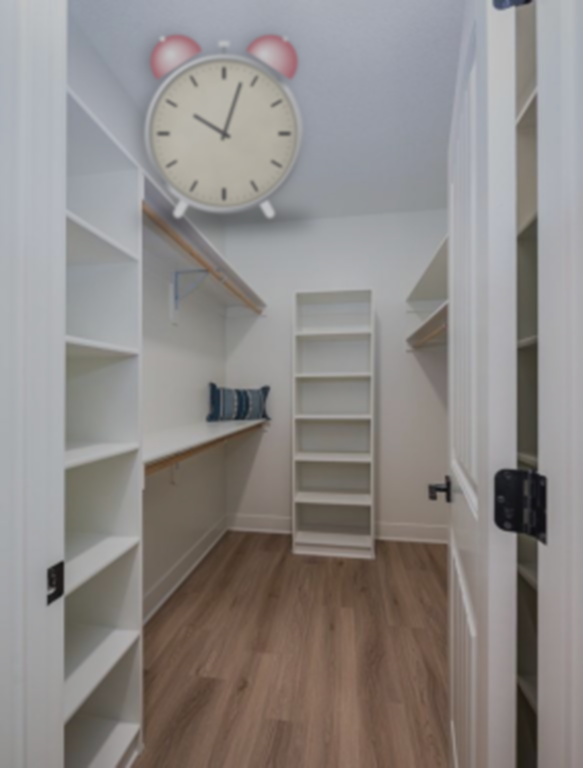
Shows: 10h03
